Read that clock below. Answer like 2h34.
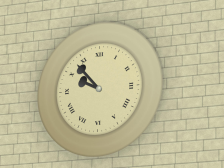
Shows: 9h53
